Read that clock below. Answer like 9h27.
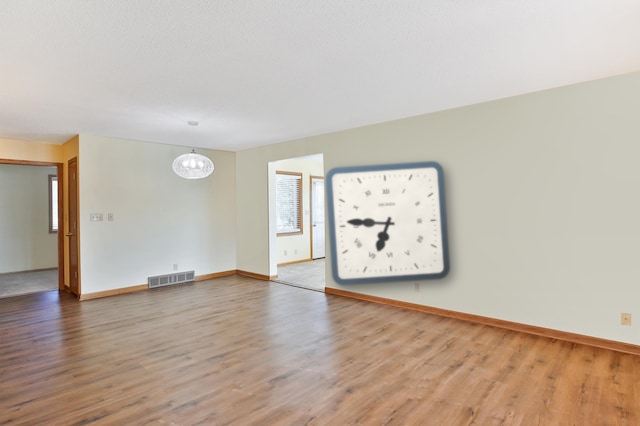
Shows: 6h46
